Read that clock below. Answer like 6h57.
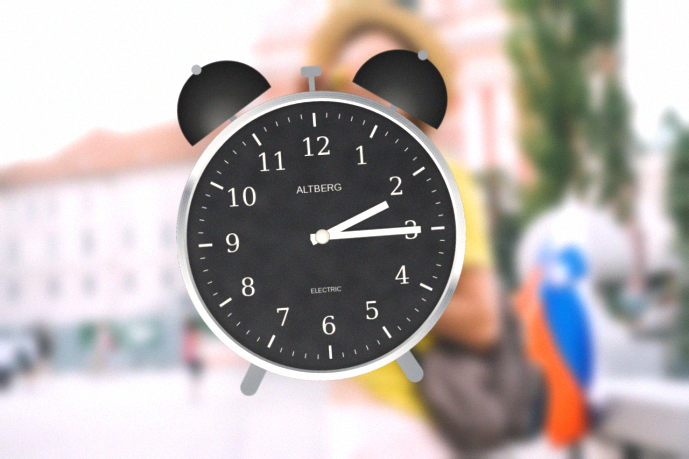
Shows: 2h15
